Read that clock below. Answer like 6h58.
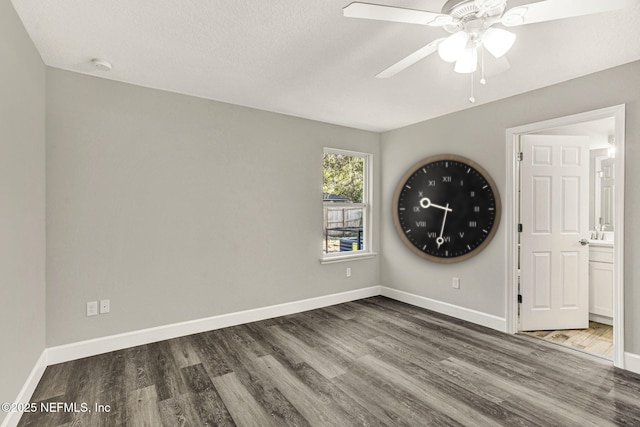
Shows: 9h32
